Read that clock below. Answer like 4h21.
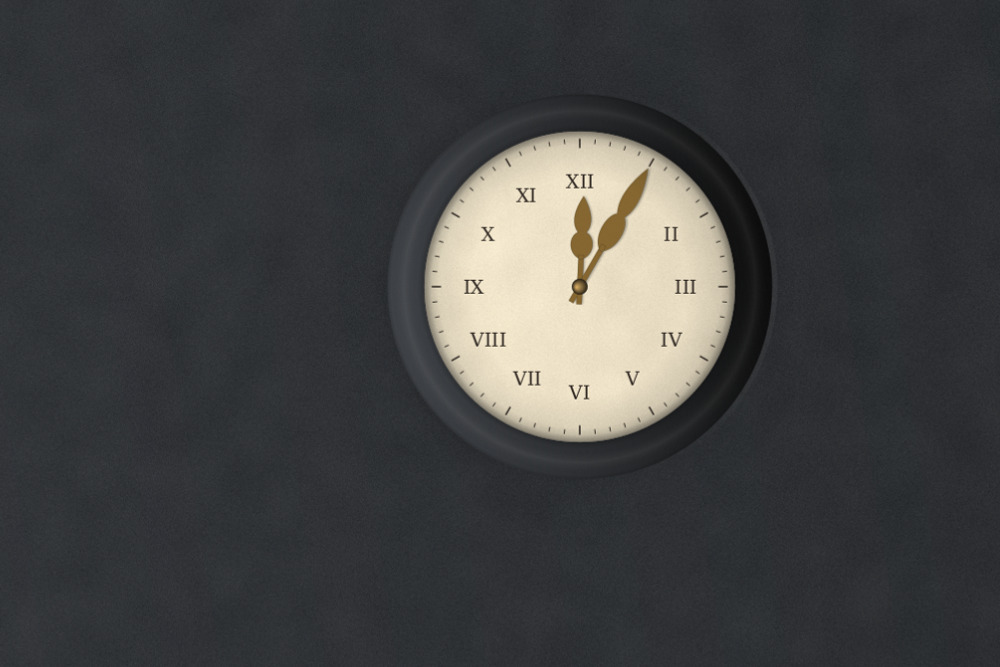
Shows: 12h05
